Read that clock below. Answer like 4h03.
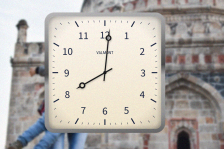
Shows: 8h01
